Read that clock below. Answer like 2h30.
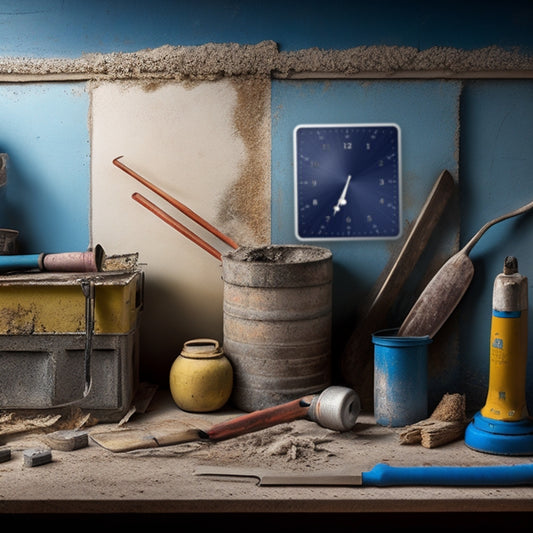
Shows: 6h34
